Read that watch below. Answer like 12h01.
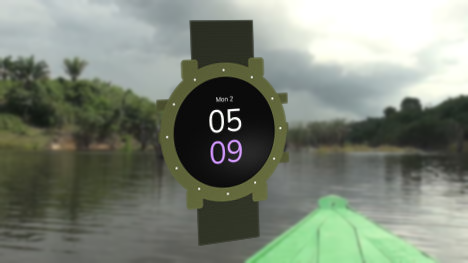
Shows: 5h09
